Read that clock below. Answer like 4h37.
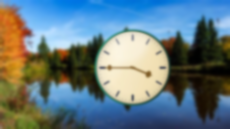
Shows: 3h45
